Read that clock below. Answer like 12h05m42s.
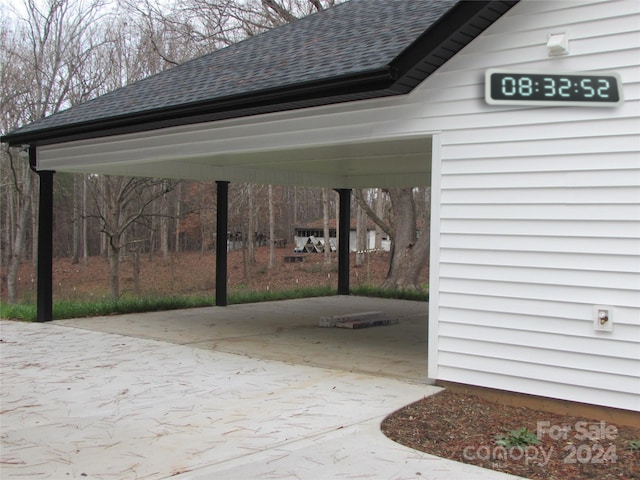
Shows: 8h32m52s
